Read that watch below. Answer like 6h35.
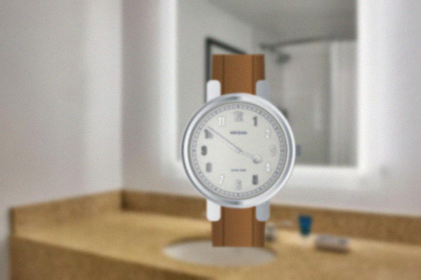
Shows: 3h51
